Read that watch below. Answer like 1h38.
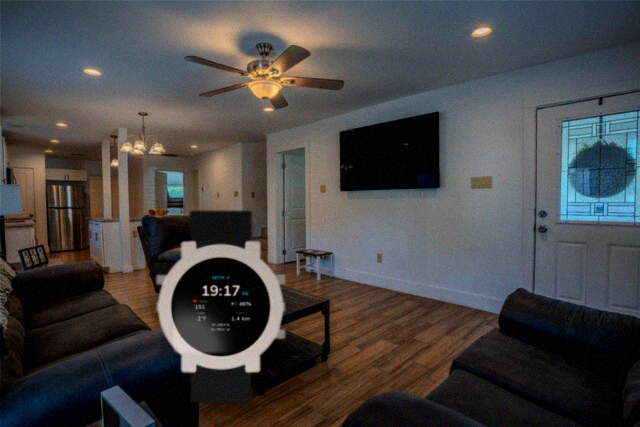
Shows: 19h17
